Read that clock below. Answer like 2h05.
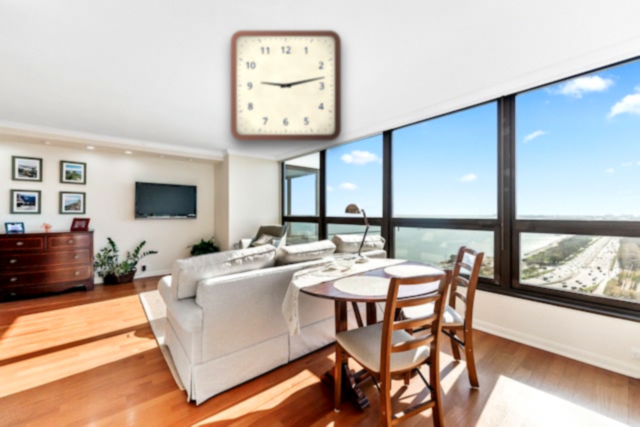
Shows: 9h13
